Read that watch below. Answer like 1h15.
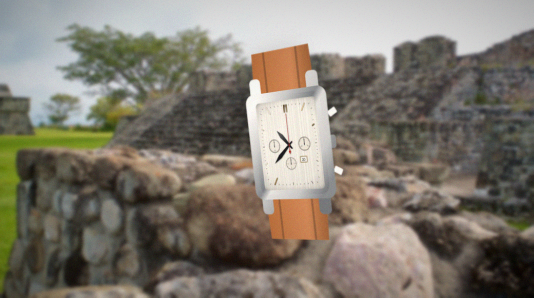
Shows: 10h38
